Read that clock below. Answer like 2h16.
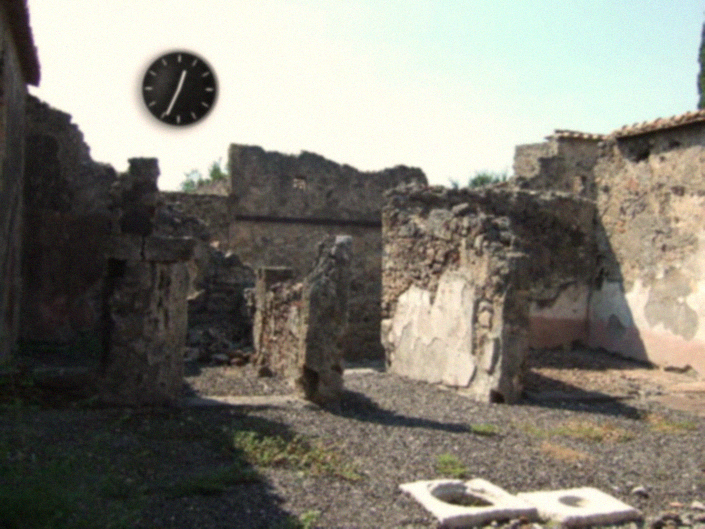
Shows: 12h34
